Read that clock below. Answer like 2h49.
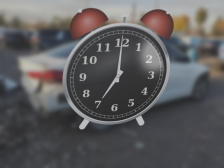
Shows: 7h00
